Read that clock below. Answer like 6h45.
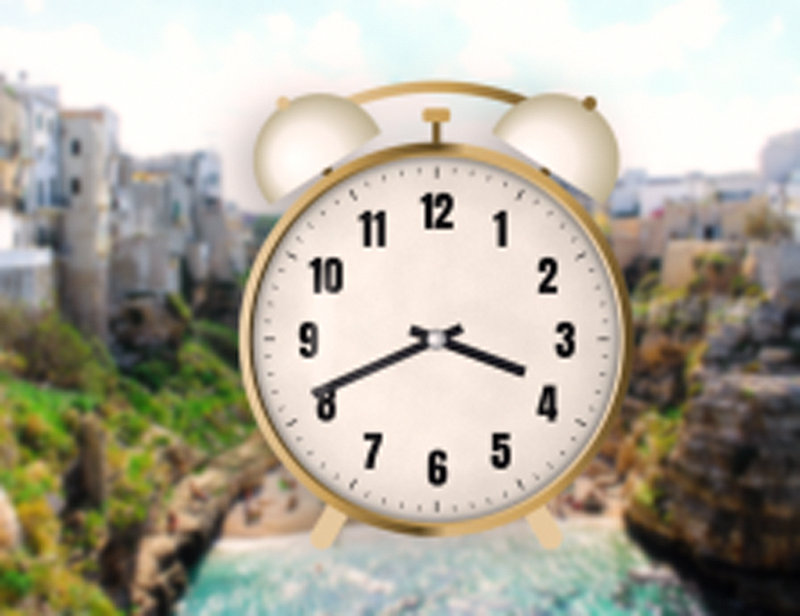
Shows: 3h41
